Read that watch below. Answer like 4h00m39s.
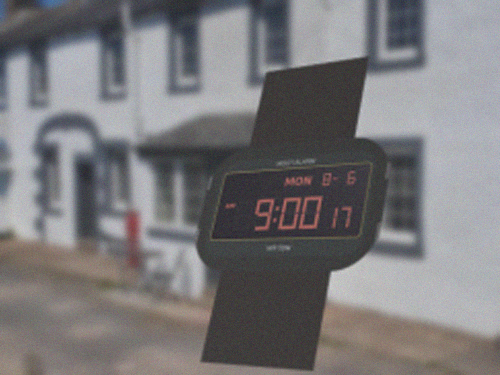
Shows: 9h00m17s
